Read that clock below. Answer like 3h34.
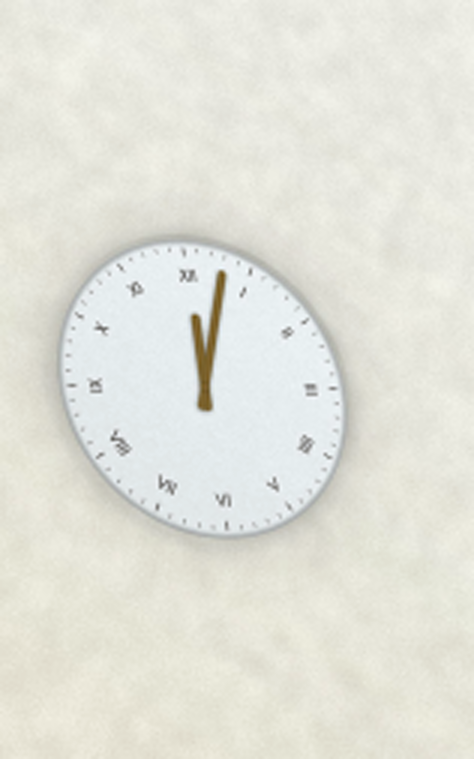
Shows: 12h03
